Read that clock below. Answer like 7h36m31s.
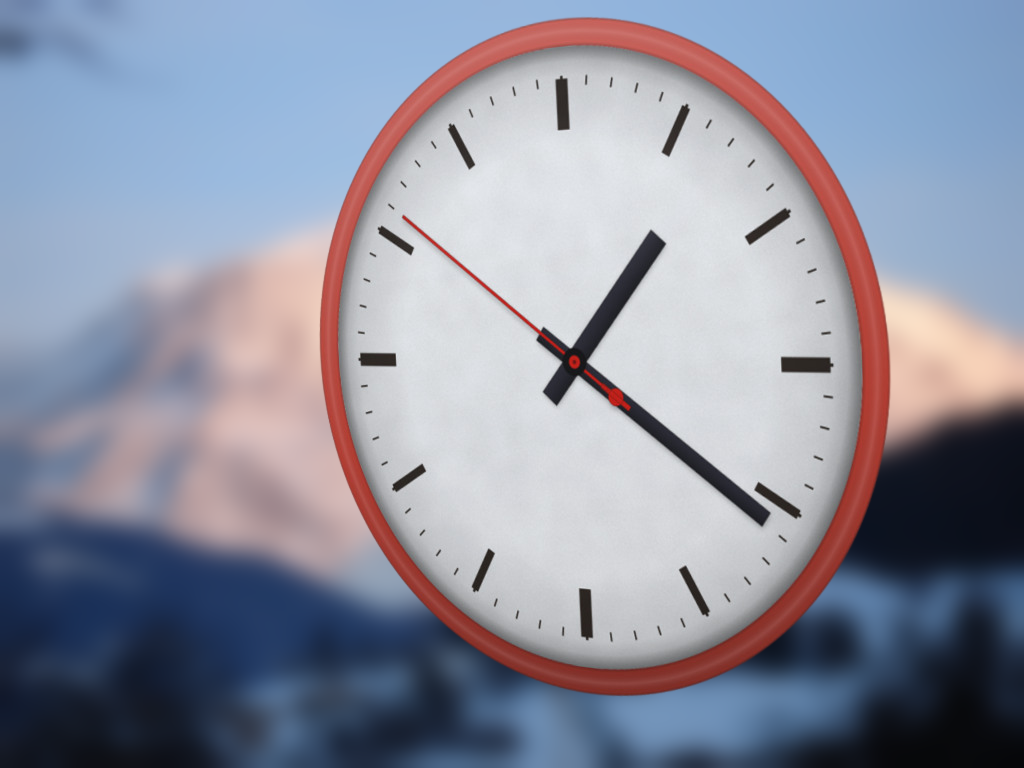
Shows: 1h20m51s
